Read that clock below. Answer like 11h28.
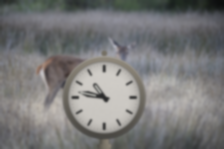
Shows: 10h47
